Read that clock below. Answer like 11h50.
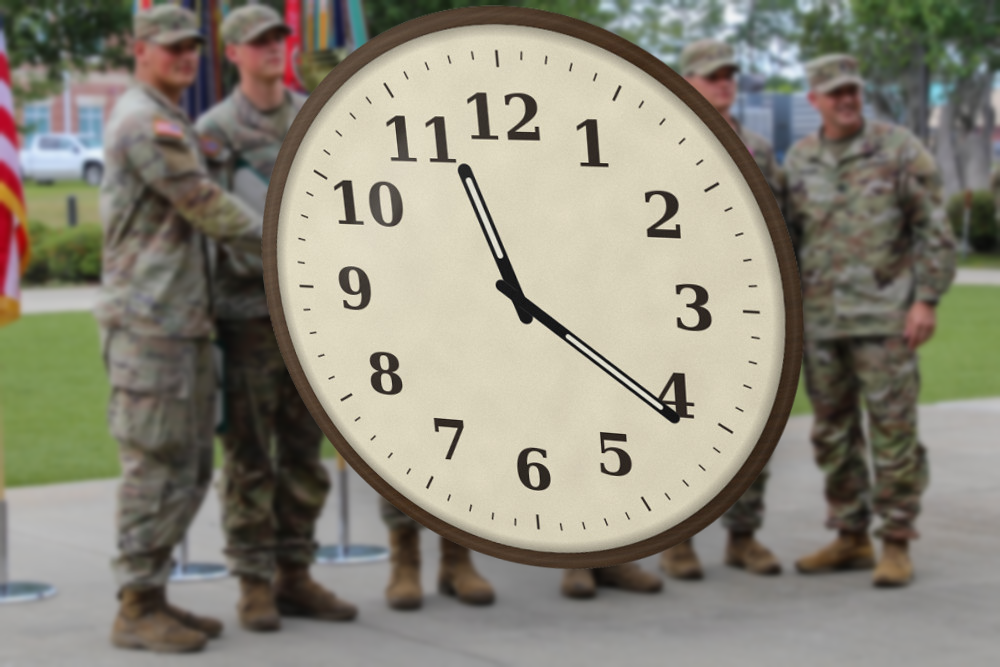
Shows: 11h21
